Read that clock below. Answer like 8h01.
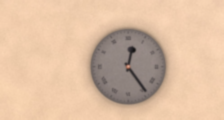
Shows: 12h24
